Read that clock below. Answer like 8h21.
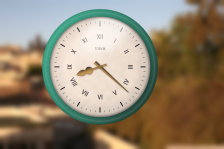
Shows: 8h22
